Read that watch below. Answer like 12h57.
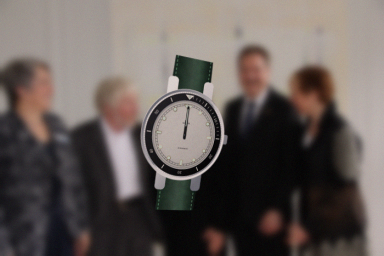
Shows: 12h00
